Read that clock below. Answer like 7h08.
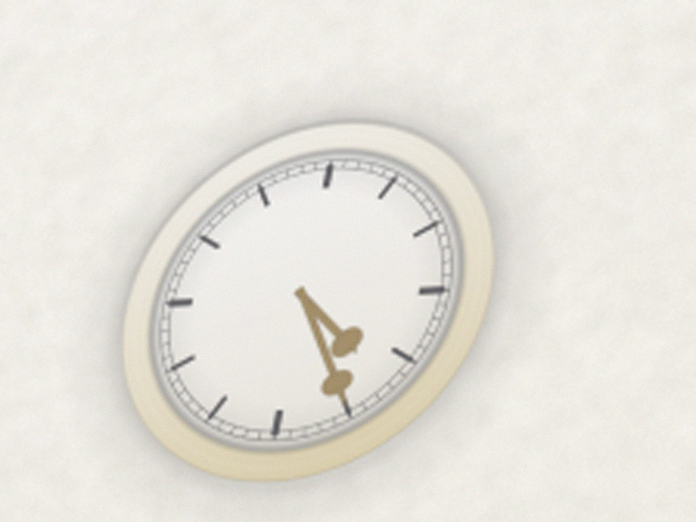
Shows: 4h25
